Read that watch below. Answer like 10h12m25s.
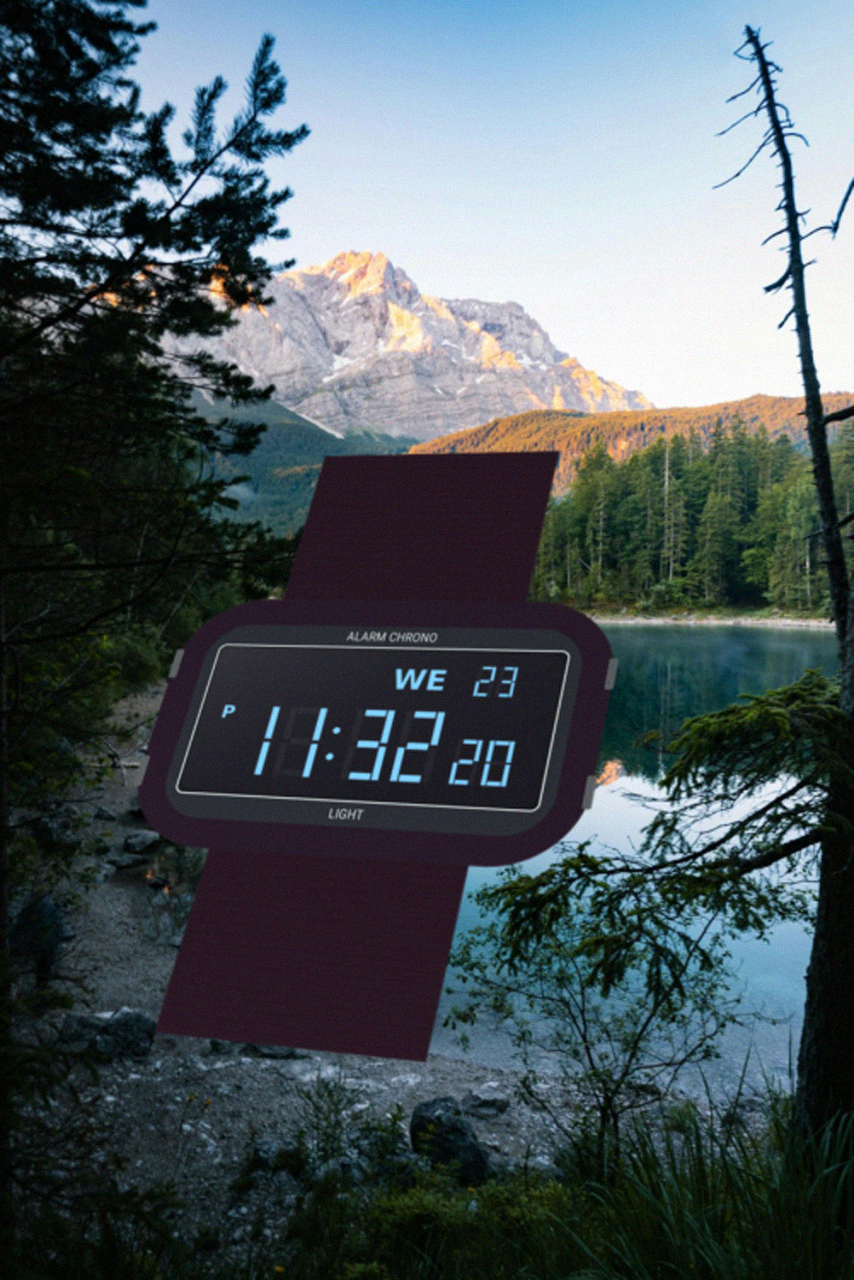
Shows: 11h32m20s
